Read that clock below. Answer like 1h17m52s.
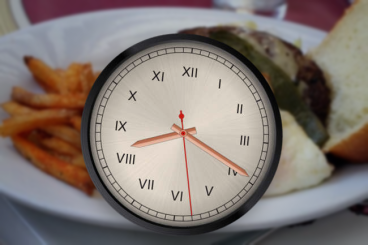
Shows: 8h19m28s
